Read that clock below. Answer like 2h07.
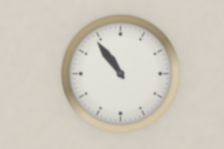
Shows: 10h54
